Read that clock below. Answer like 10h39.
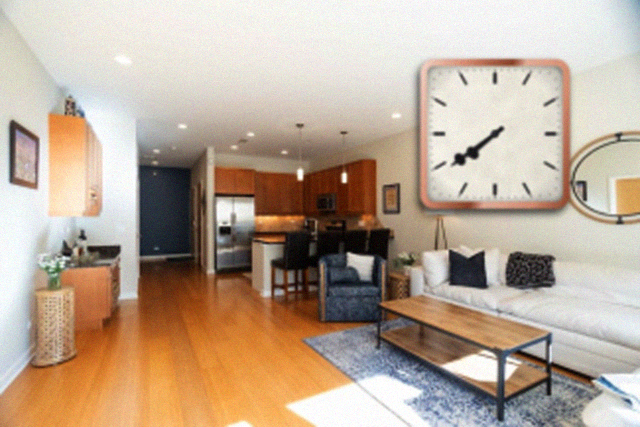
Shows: 7h39
